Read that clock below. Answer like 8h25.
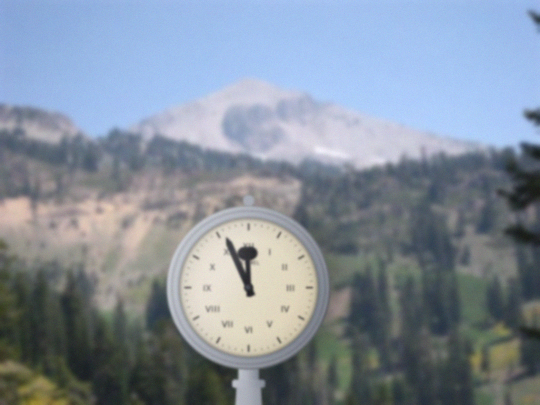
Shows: 11h56
